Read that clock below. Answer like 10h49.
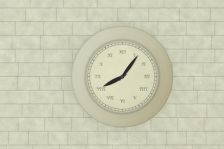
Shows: 8h06
